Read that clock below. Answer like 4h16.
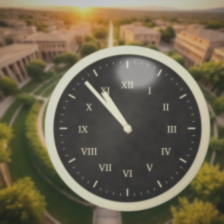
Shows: 10h53
